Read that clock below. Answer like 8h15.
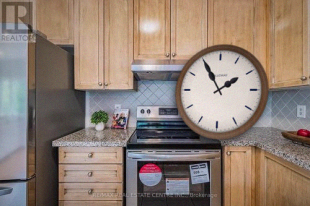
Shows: 1h55
